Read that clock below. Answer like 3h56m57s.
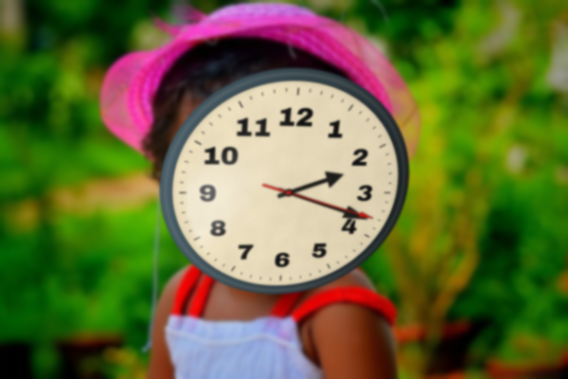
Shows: 2h18m18s
